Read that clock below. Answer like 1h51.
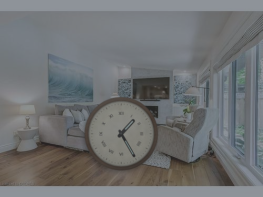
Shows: 1h25
